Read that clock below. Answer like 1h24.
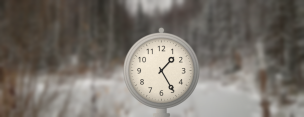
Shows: 1h25
